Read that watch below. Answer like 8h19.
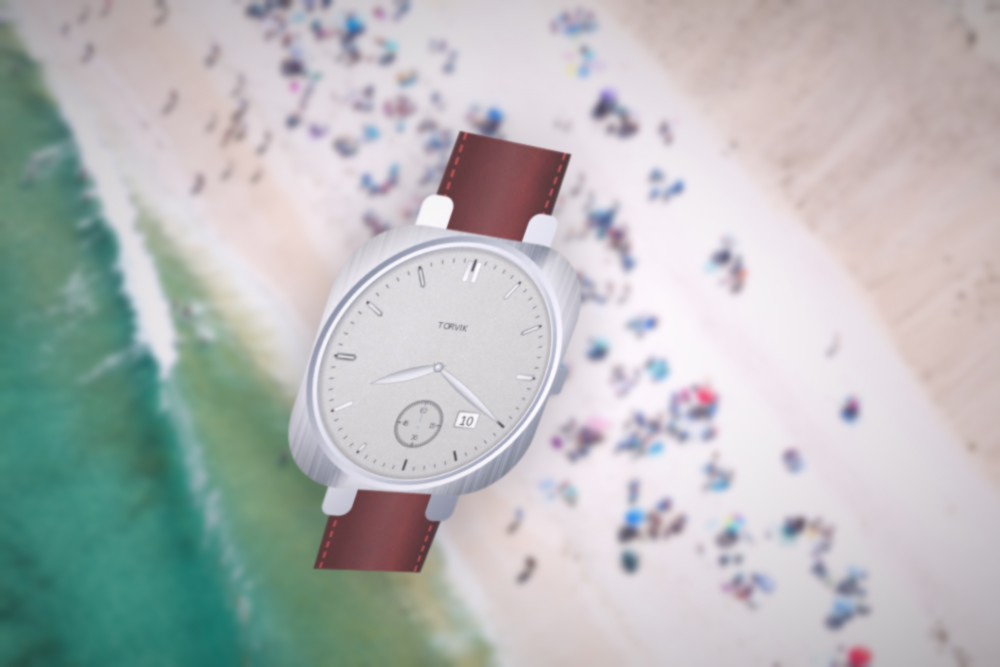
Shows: 8h20
